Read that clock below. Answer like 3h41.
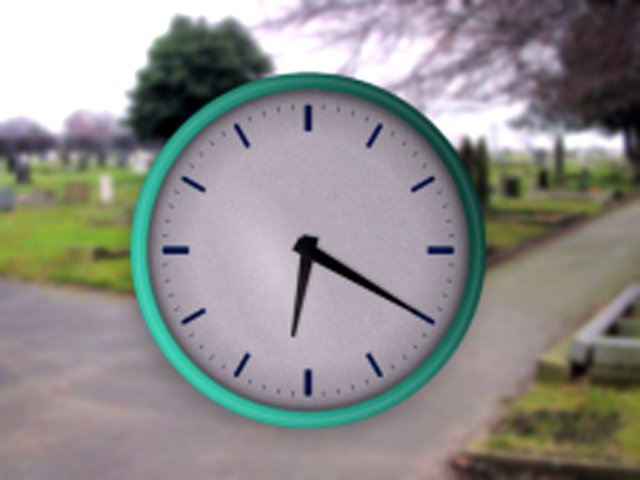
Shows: 6h20
